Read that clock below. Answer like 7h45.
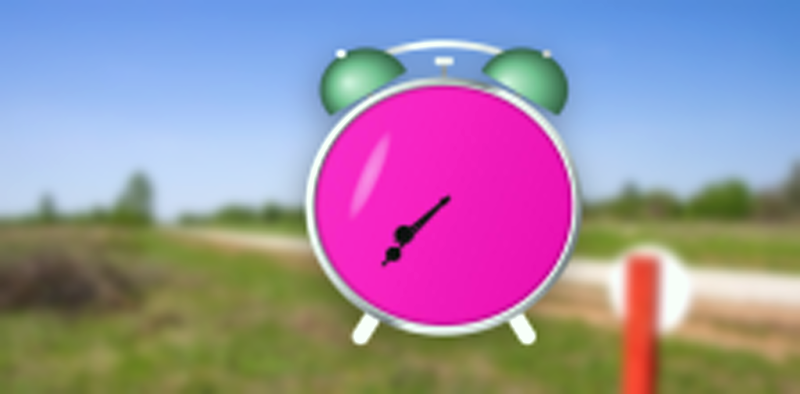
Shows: 7h37
